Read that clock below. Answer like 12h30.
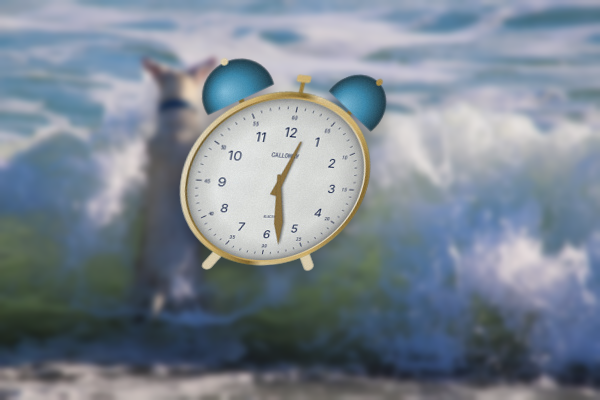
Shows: 12h28
